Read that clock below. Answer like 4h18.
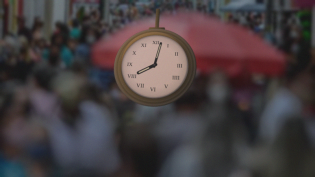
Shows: 8h02
